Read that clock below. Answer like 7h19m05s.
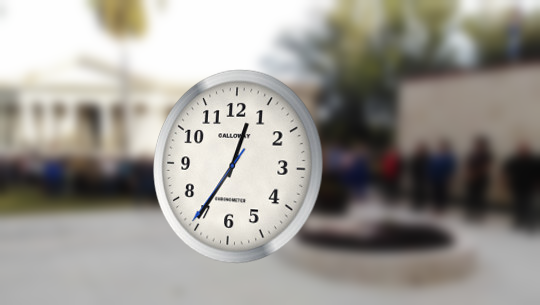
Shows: 12h35m36s
